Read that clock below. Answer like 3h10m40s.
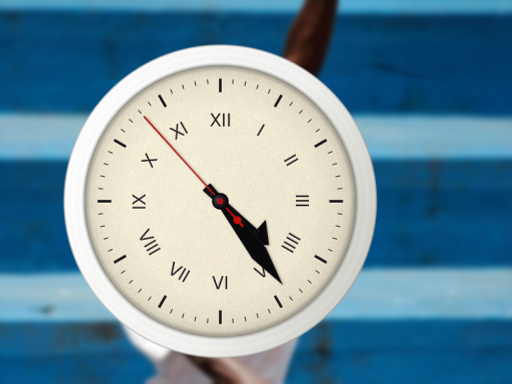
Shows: 4h23m53s
